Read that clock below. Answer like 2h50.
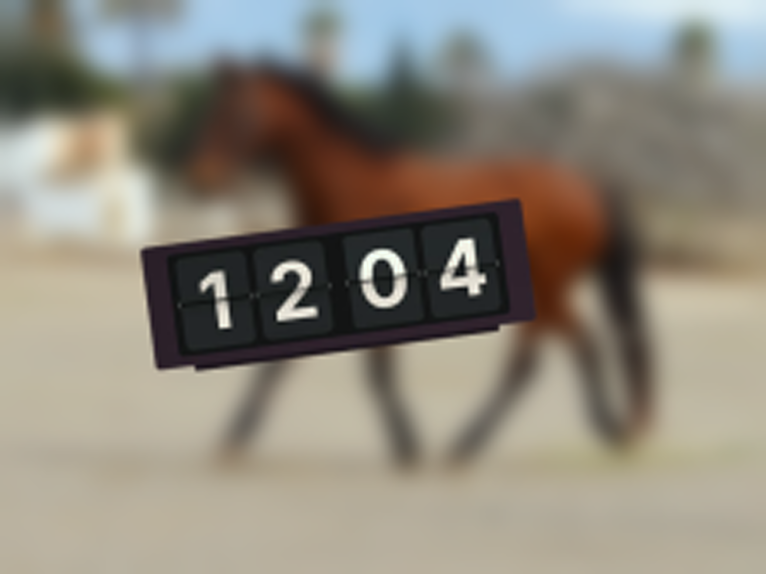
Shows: 12h04
